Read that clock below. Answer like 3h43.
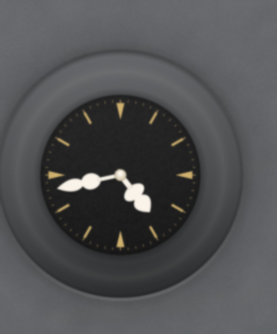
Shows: 4h43
